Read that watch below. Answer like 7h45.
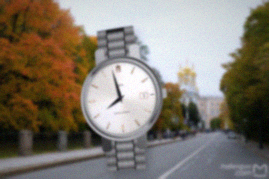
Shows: 7h58
